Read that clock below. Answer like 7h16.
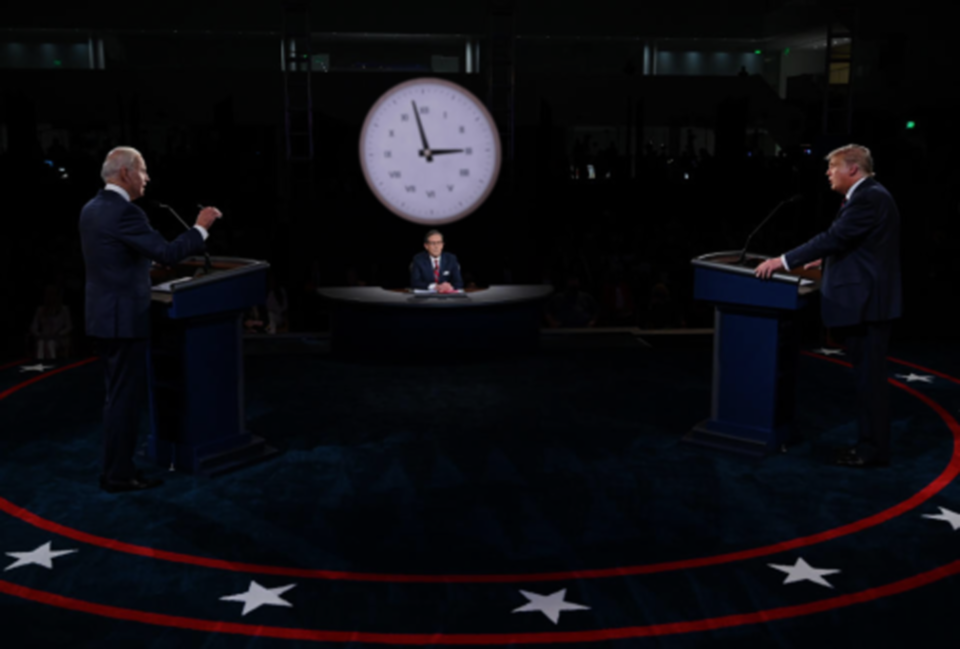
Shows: 2h58
